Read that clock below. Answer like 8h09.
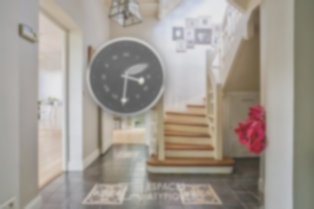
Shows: 3h31
